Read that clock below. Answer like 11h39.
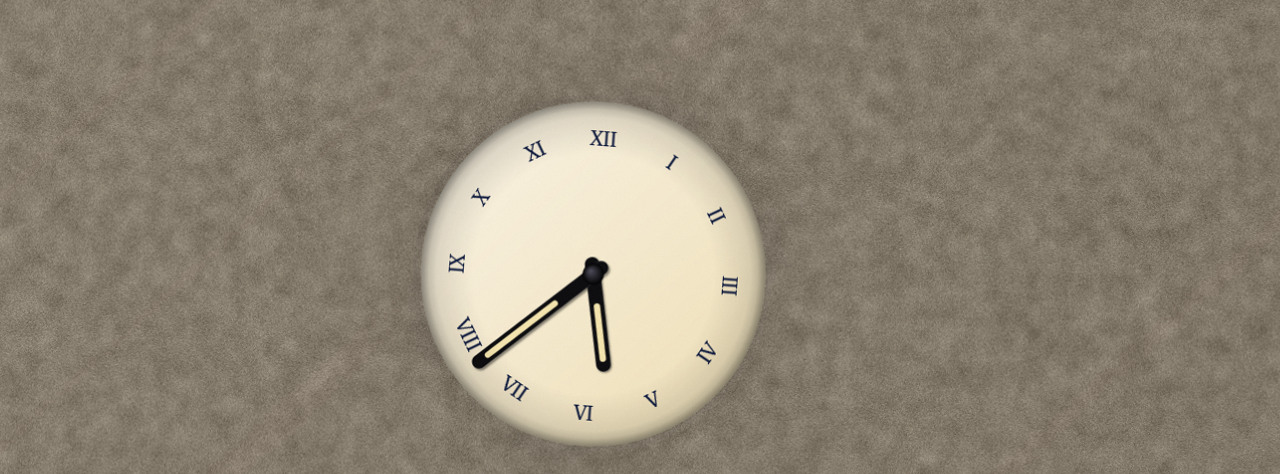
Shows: 5h38
